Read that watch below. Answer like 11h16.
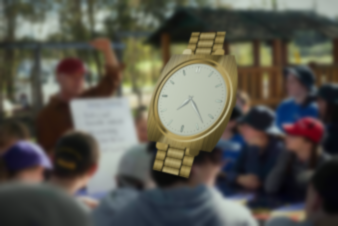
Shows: 7h23
